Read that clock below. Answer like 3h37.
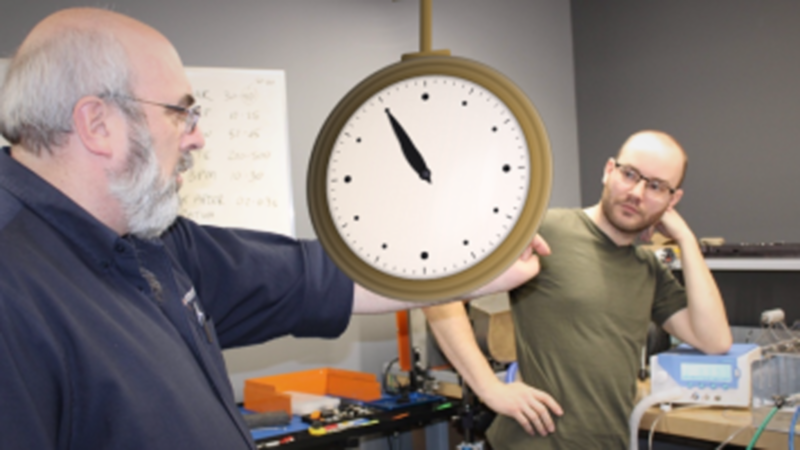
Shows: 10h55
